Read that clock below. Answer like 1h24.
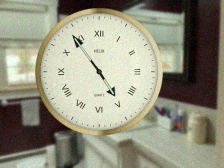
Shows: 4h54
